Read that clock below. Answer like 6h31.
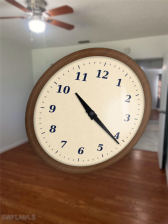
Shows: 10h21
